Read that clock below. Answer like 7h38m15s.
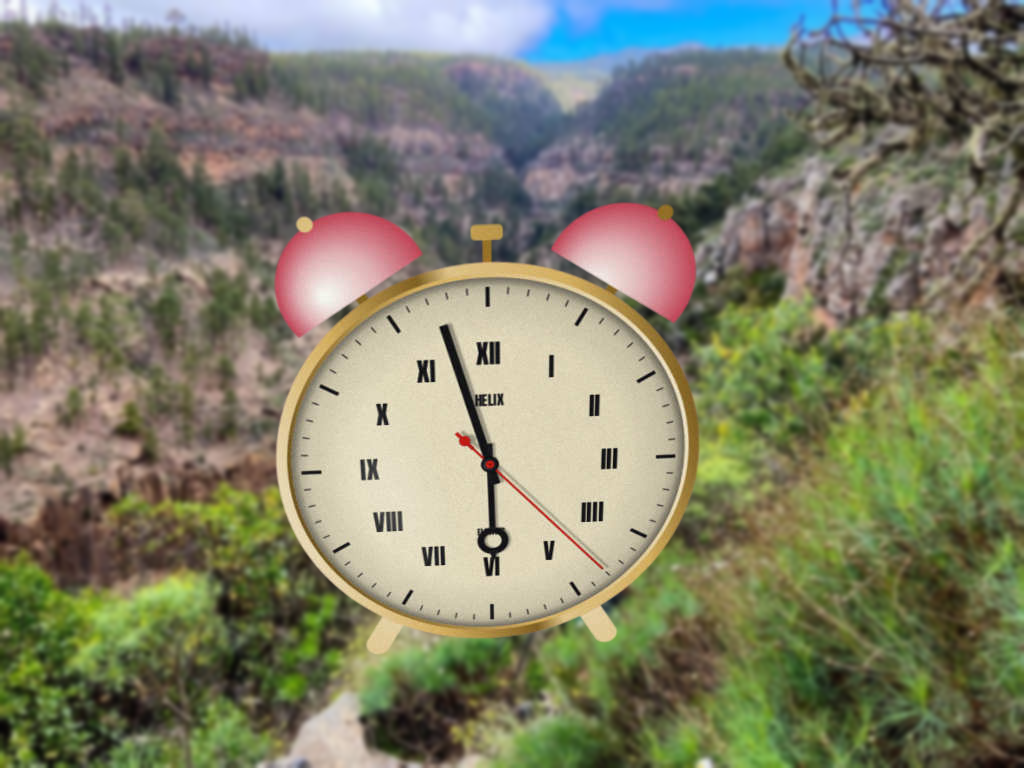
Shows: 5h57m23s
